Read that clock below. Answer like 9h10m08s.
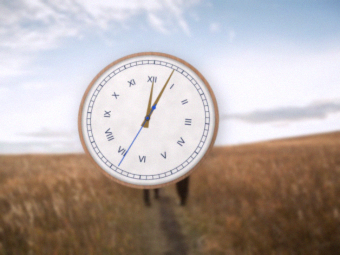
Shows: 12h03m34s
